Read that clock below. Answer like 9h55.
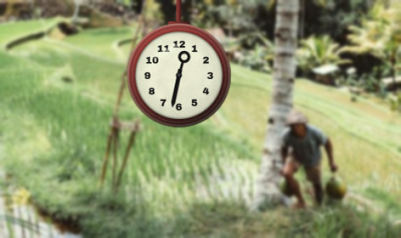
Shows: 12h32
